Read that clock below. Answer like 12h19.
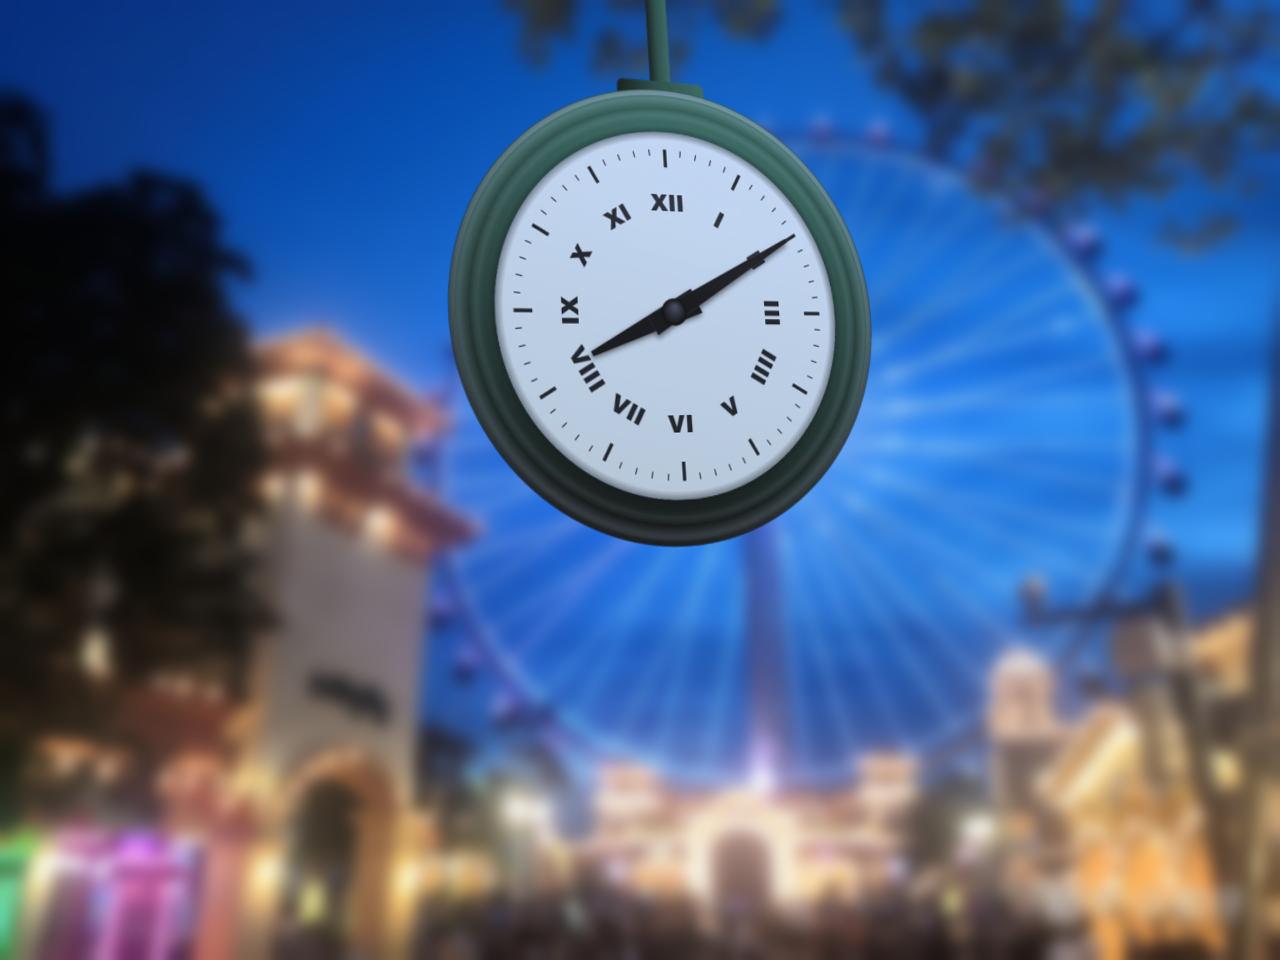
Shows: 8h10
